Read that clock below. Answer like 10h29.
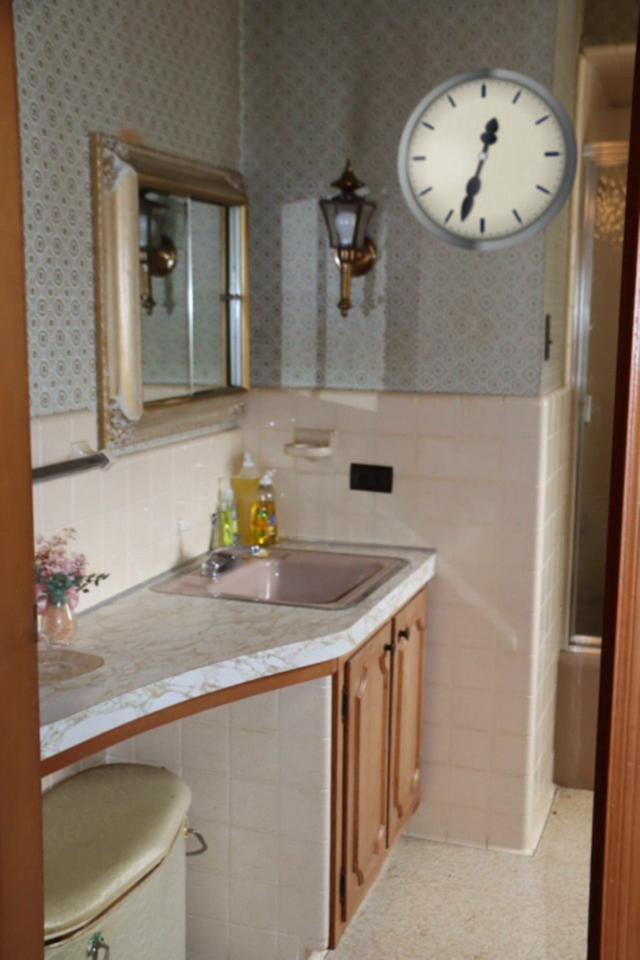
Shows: 12h33
